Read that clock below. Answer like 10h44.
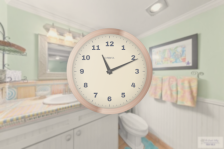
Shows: 11h11
